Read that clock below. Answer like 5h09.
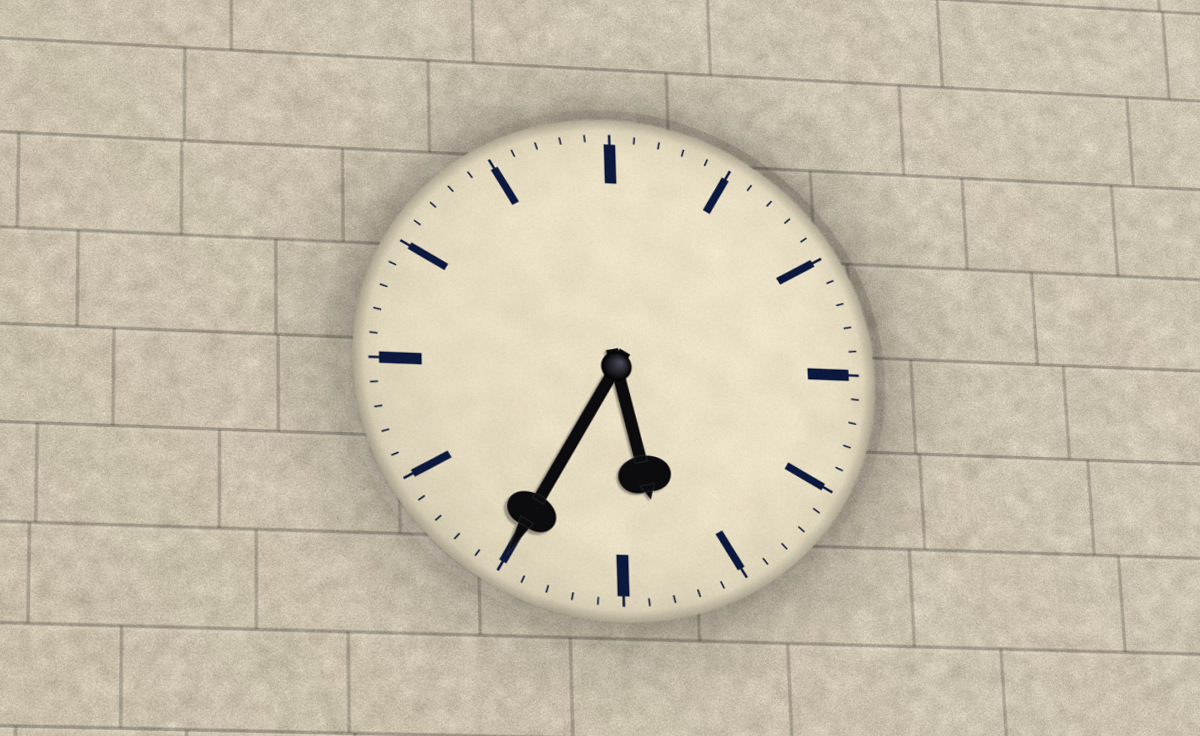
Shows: 5h35
